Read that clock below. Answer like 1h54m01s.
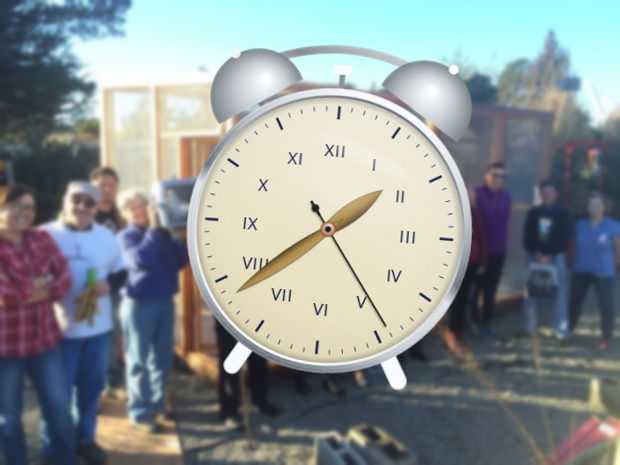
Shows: 1h38m24s
